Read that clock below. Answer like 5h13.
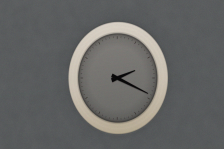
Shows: 2h19
